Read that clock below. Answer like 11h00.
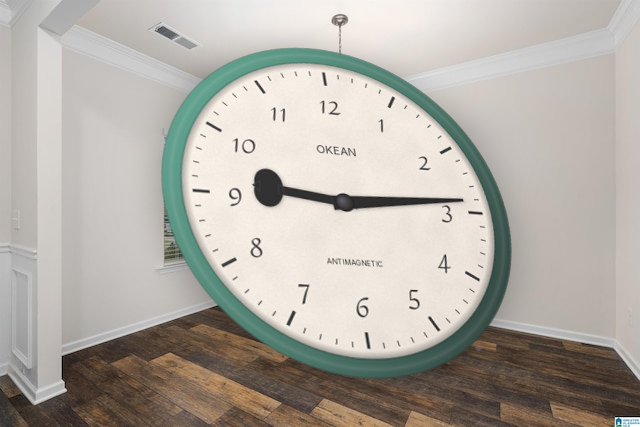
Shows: 9h14
